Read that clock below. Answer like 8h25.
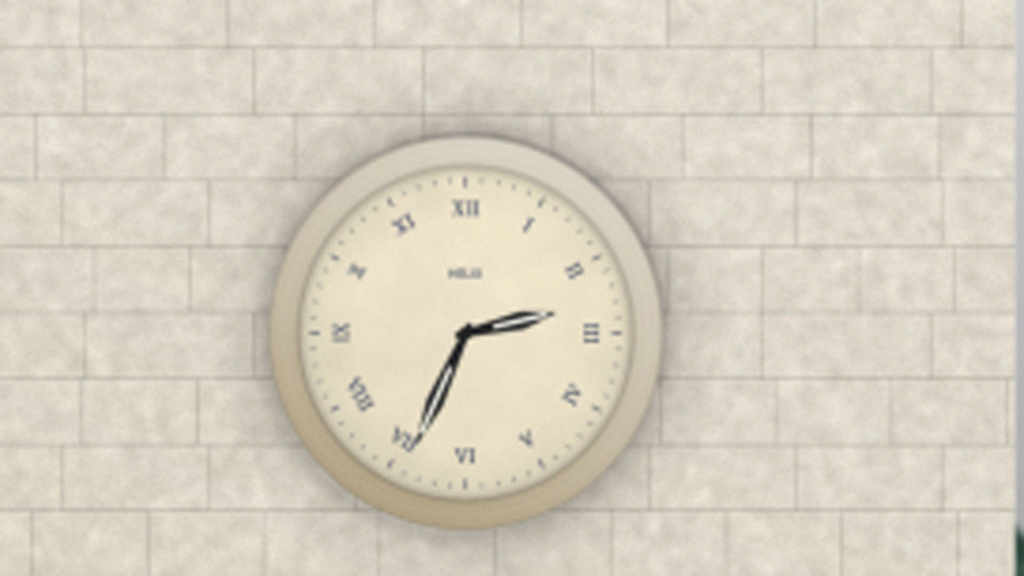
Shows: 2h34
